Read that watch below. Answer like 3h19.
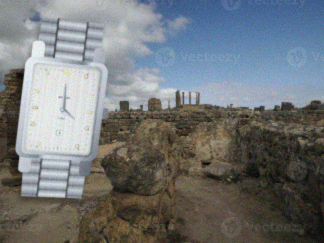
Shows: 4h00
